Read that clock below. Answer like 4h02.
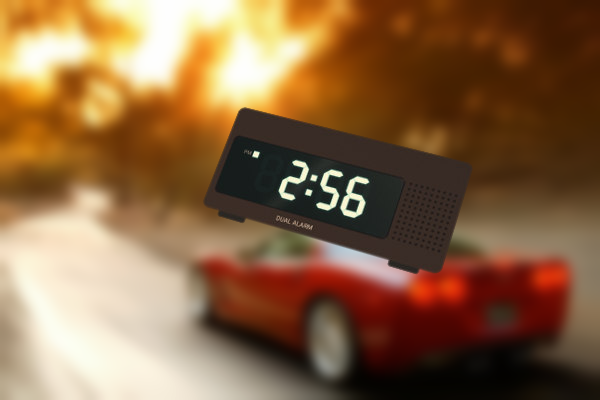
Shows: 2h56
